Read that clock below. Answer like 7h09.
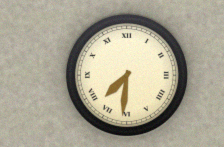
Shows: 7h31
